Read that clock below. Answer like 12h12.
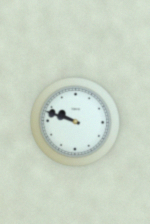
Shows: 9h48
